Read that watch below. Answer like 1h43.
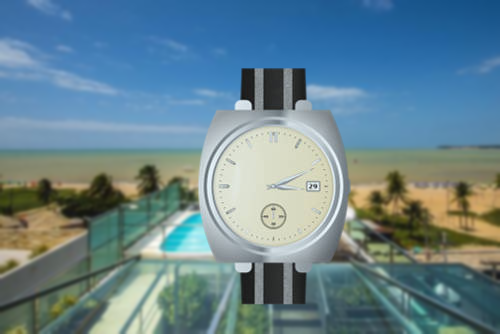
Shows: 3h11
